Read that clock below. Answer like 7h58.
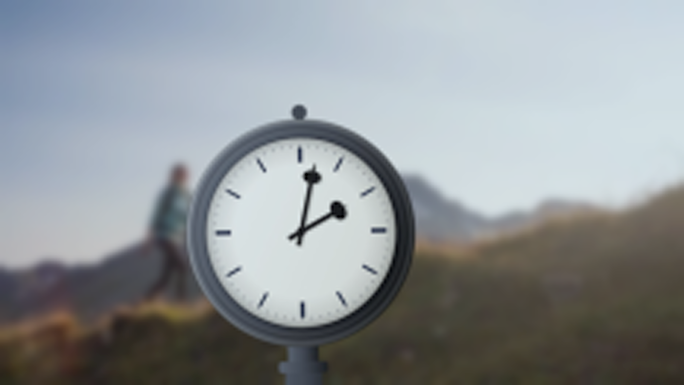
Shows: 2h02
